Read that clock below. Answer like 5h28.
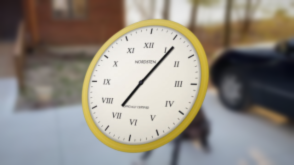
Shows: 7h06
